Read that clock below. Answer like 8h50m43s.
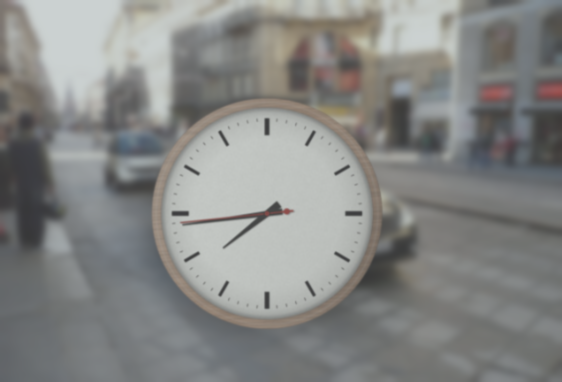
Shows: 7h43m44s
